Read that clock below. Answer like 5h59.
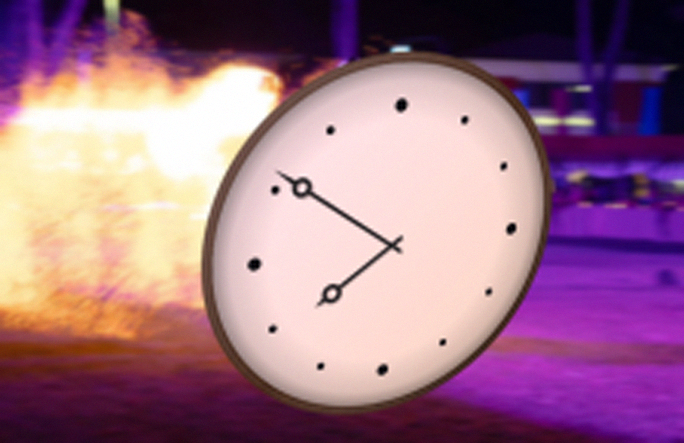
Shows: 7h51
